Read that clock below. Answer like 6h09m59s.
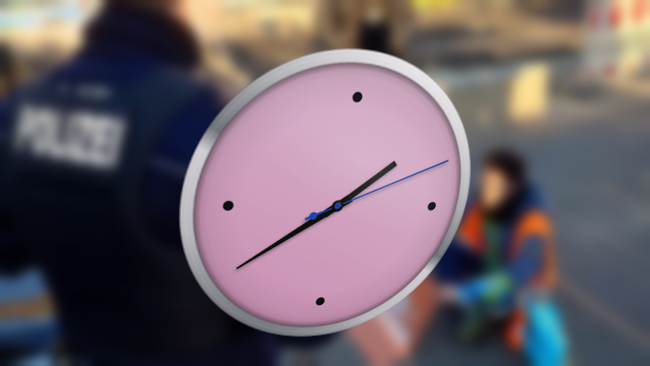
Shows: 1h39m11s
